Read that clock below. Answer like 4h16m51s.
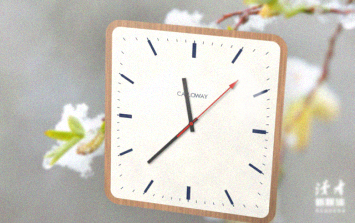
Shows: 11h37m07s
